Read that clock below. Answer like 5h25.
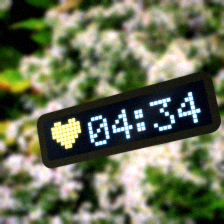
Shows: 4h34
